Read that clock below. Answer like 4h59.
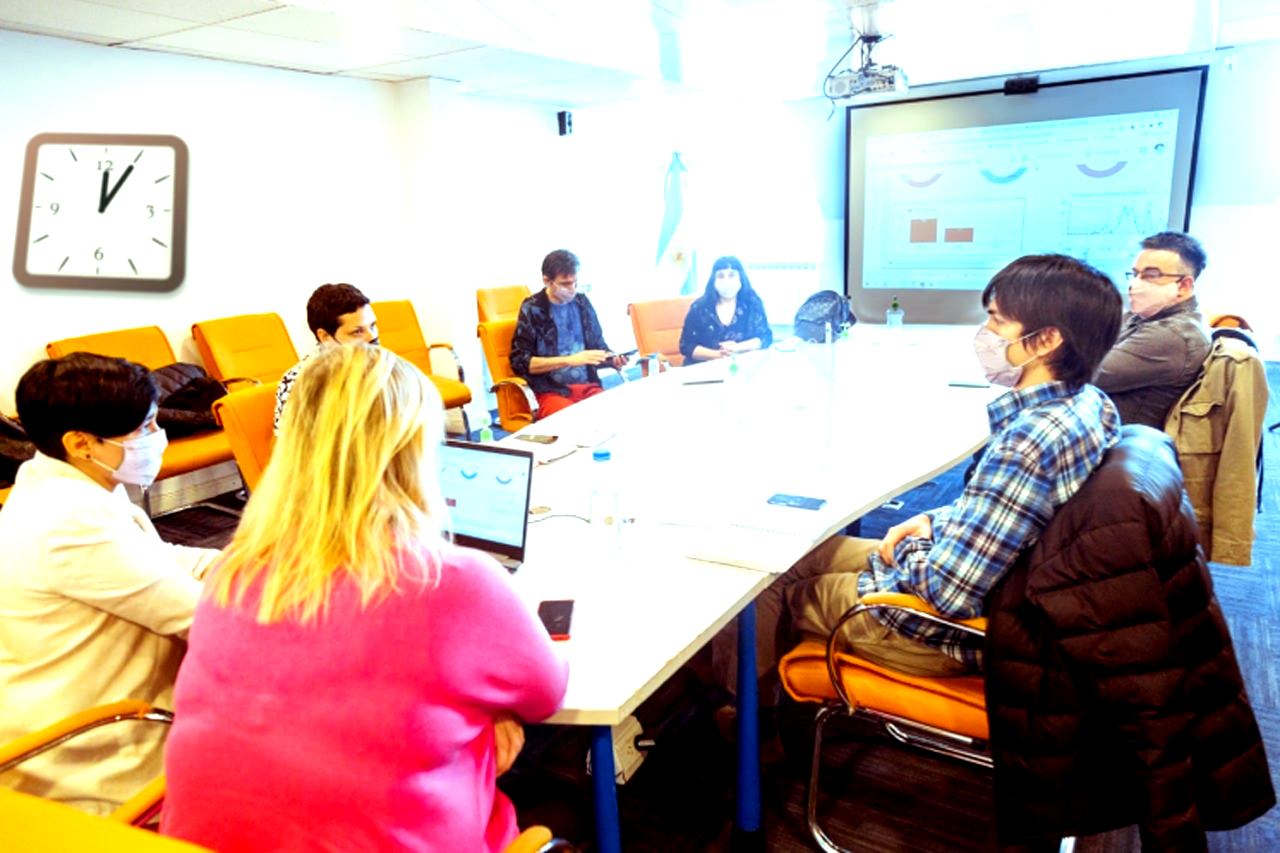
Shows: 12h05
